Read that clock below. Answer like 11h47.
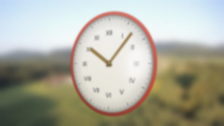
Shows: 10h07
